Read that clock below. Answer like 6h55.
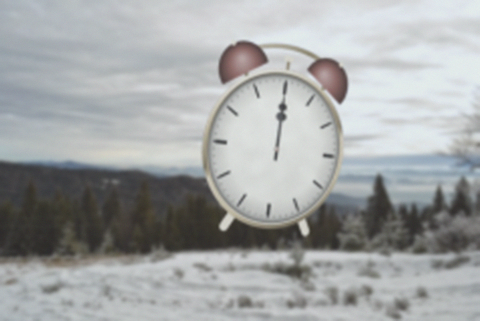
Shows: 12h00
